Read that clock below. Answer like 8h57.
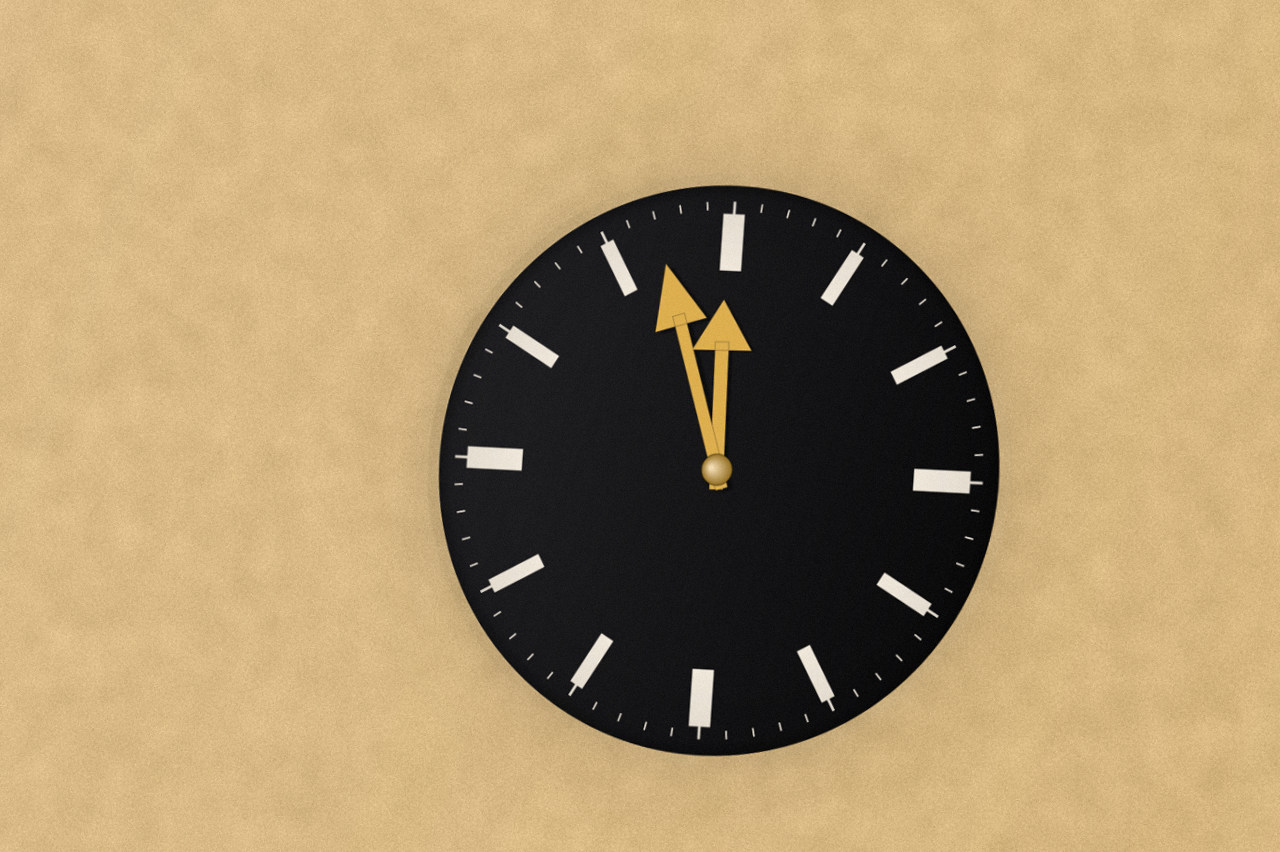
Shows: 11h57
